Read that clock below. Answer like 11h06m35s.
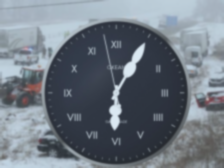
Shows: 6h04m58s
